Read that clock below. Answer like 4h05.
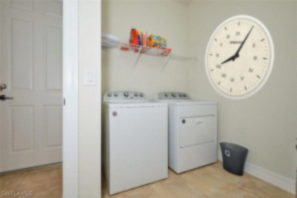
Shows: 8h05
